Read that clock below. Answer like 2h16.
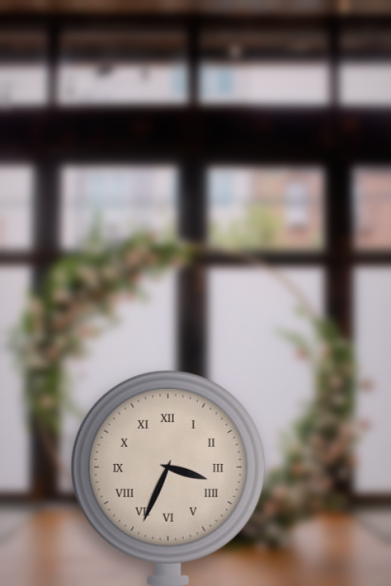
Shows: 3h34
